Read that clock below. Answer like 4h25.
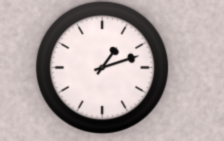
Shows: 1h12
